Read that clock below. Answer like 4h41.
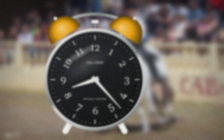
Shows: 8h23
